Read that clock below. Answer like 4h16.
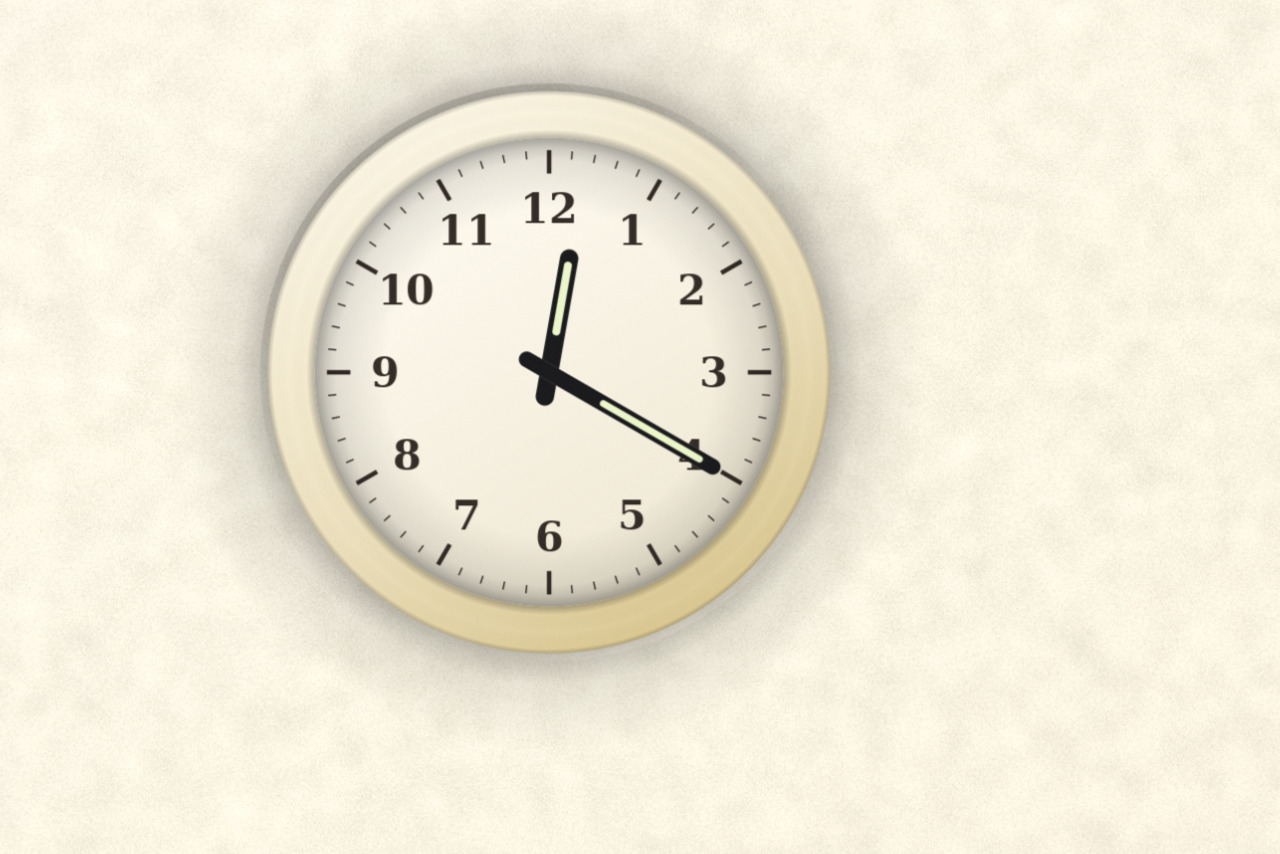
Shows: 12h20
